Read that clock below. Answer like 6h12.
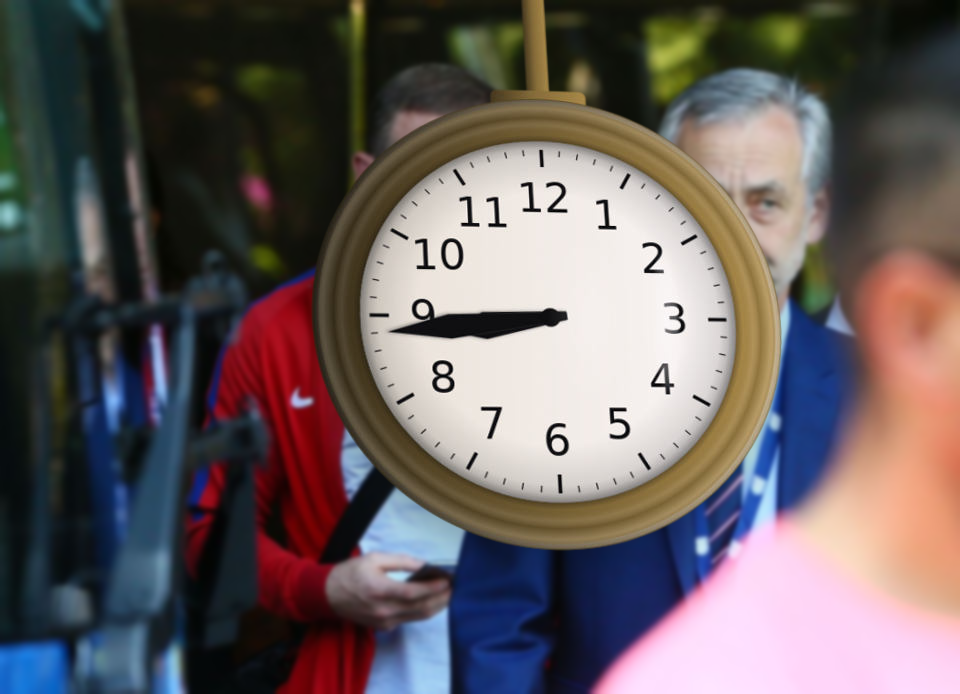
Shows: 8h44
